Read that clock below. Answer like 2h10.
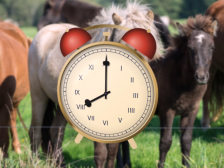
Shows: 8h00
